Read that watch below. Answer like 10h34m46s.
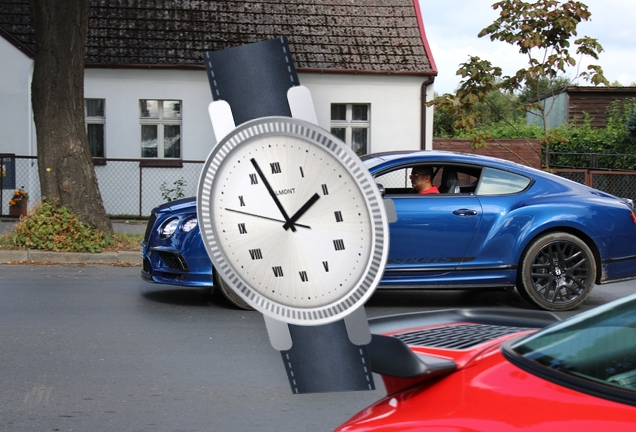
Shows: 1h56m48s
